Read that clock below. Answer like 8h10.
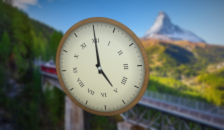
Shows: 5h00
